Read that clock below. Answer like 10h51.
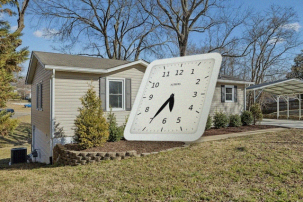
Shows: 5h35
